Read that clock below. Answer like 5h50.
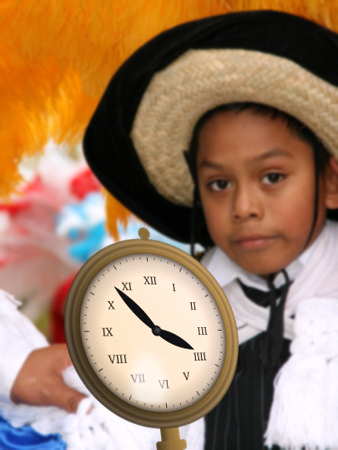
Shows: 3h53
